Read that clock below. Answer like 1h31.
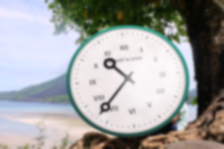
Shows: 10h37
